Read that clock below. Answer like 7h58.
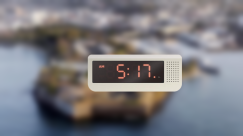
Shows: 5h17
